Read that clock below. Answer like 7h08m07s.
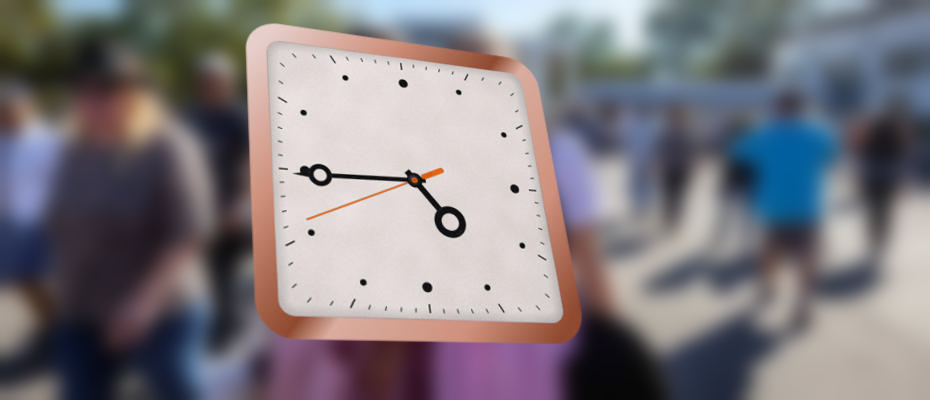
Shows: 4h44m41s
